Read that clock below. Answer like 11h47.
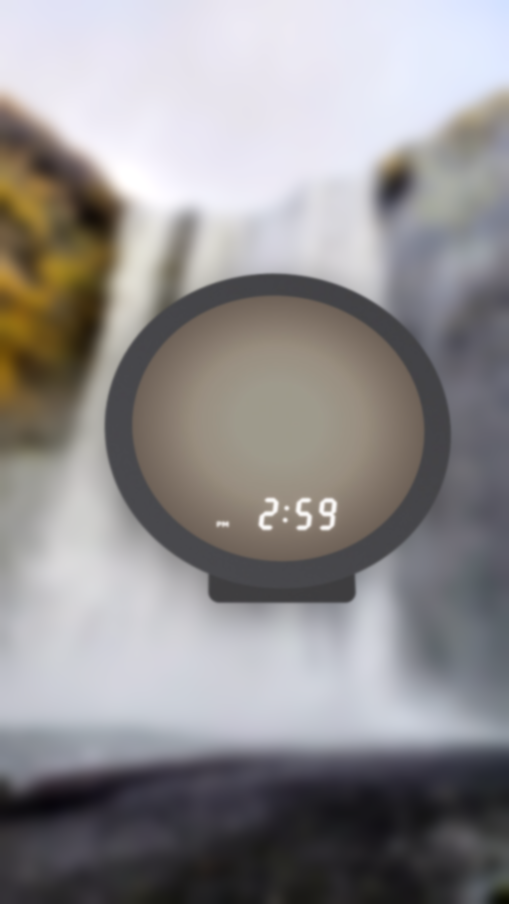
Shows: 2h59
